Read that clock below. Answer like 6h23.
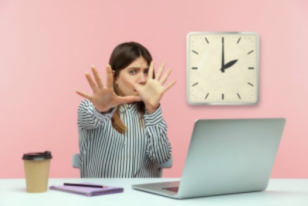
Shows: 2h00
